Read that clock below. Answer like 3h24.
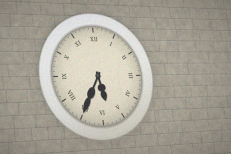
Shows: 5h35
